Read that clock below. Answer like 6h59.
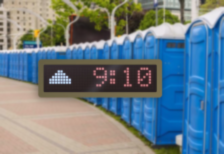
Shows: 9h10
